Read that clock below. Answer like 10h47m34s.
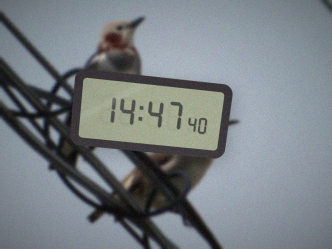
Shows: 14h47m40s
